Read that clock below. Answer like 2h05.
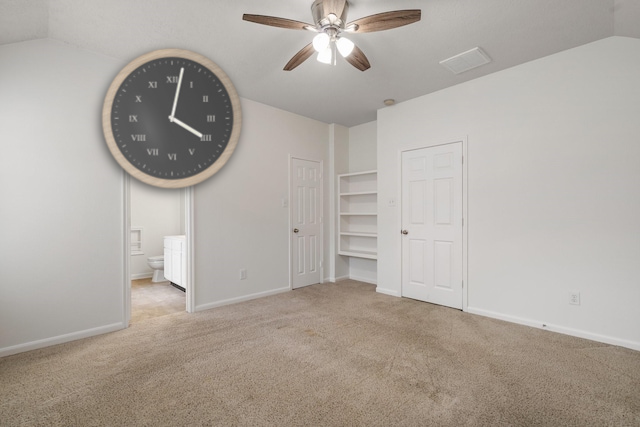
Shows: 4h02
